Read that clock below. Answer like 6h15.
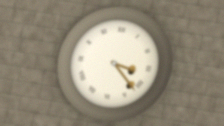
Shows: 3h22
